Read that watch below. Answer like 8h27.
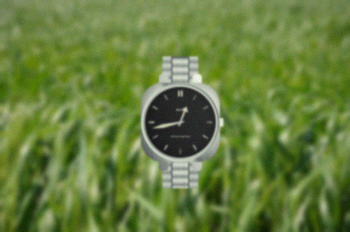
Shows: 12h43
